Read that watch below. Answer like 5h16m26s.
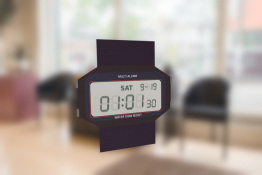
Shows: 1h01m30s
